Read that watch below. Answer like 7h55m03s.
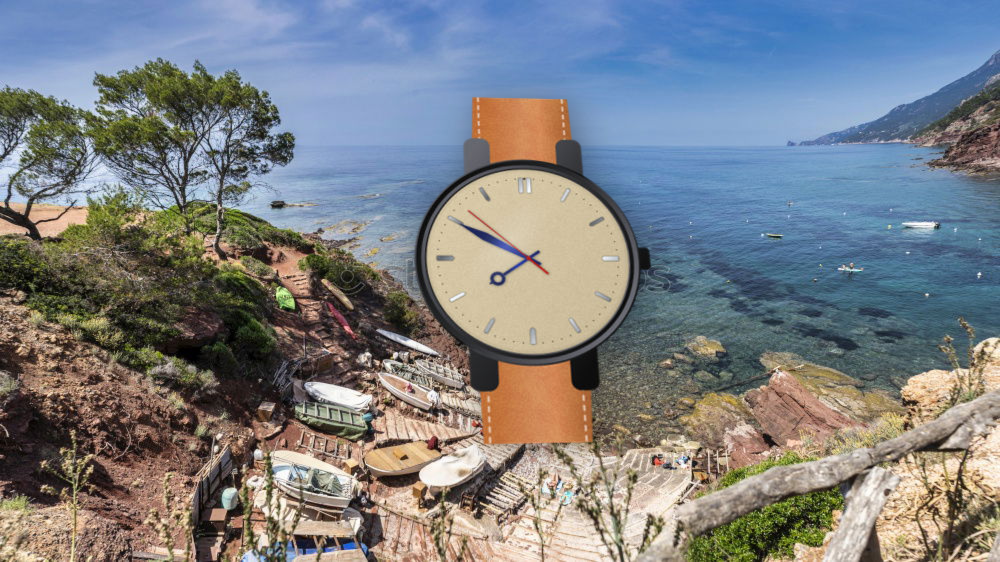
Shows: 7h49m52s
